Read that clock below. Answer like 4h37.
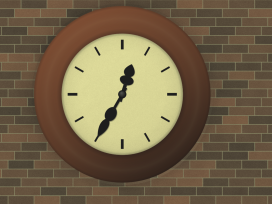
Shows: 12h35
